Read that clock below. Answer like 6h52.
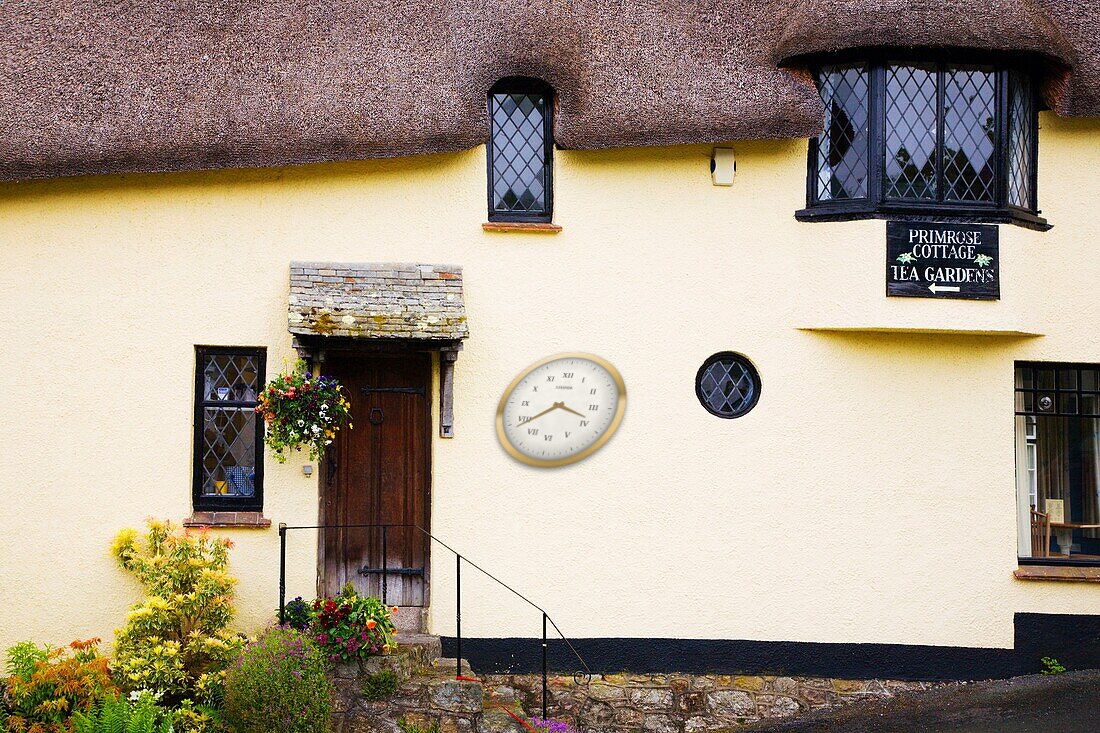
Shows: 3h39
